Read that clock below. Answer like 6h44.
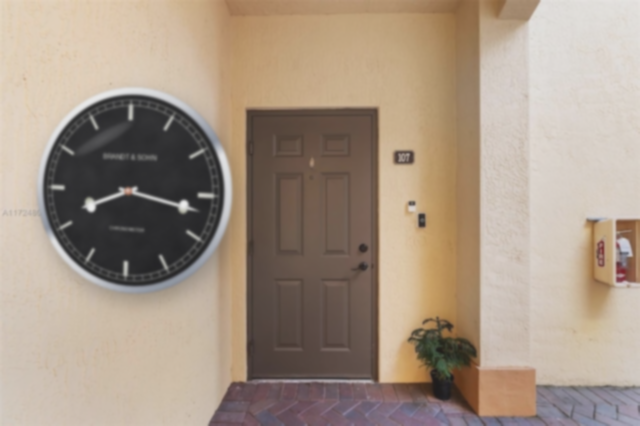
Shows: 8h17
